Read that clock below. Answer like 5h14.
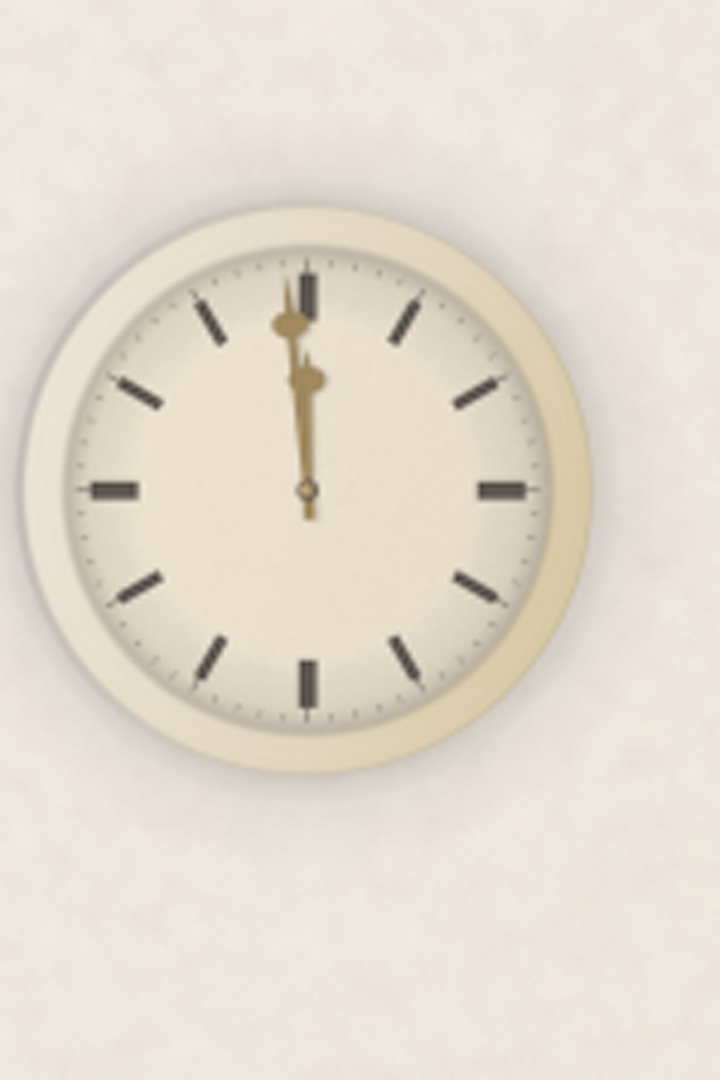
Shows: 11h59
